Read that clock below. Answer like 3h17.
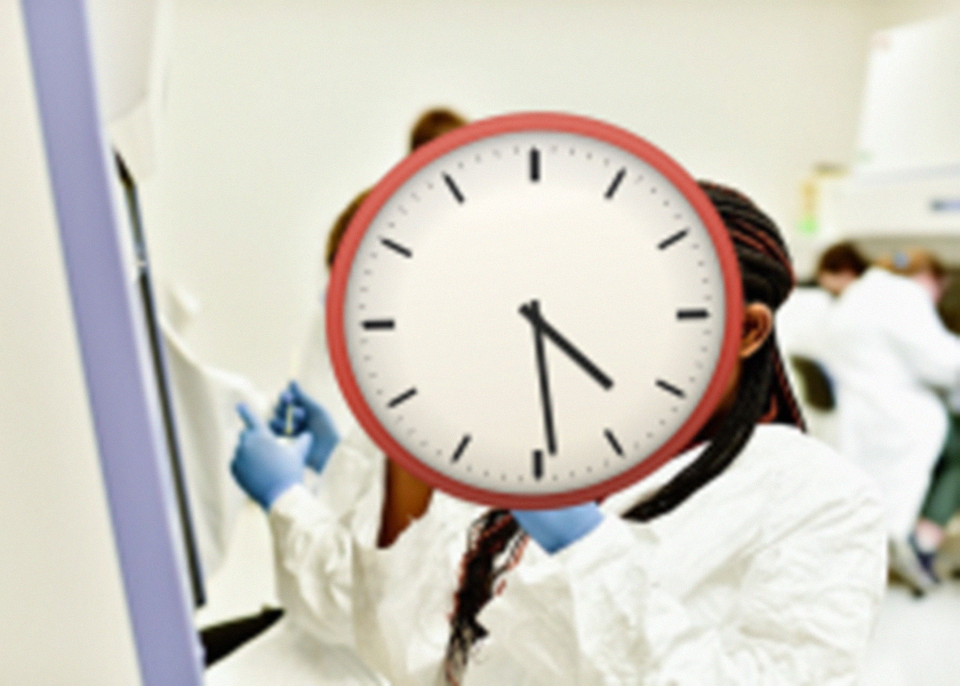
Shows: 4h29
